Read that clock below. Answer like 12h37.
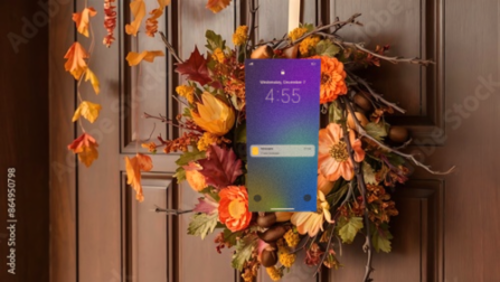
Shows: 4h55
